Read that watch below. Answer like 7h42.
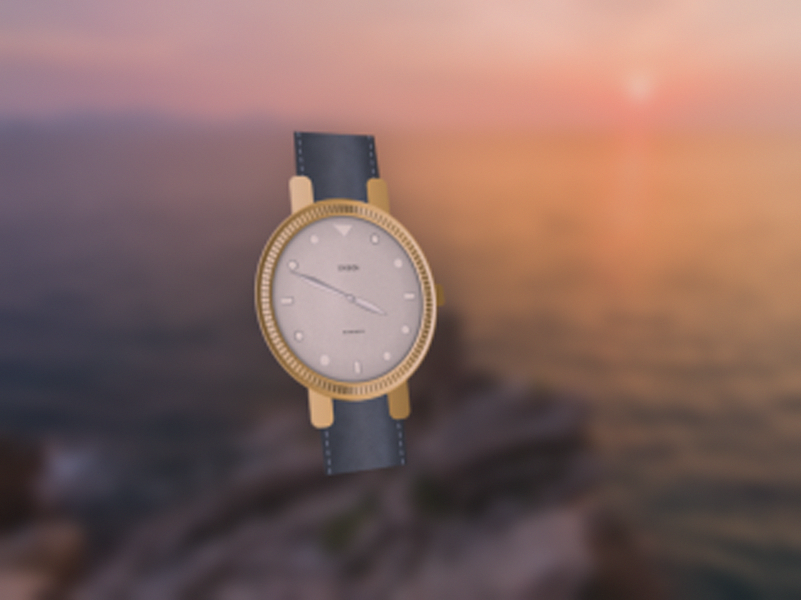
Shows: 3h49
